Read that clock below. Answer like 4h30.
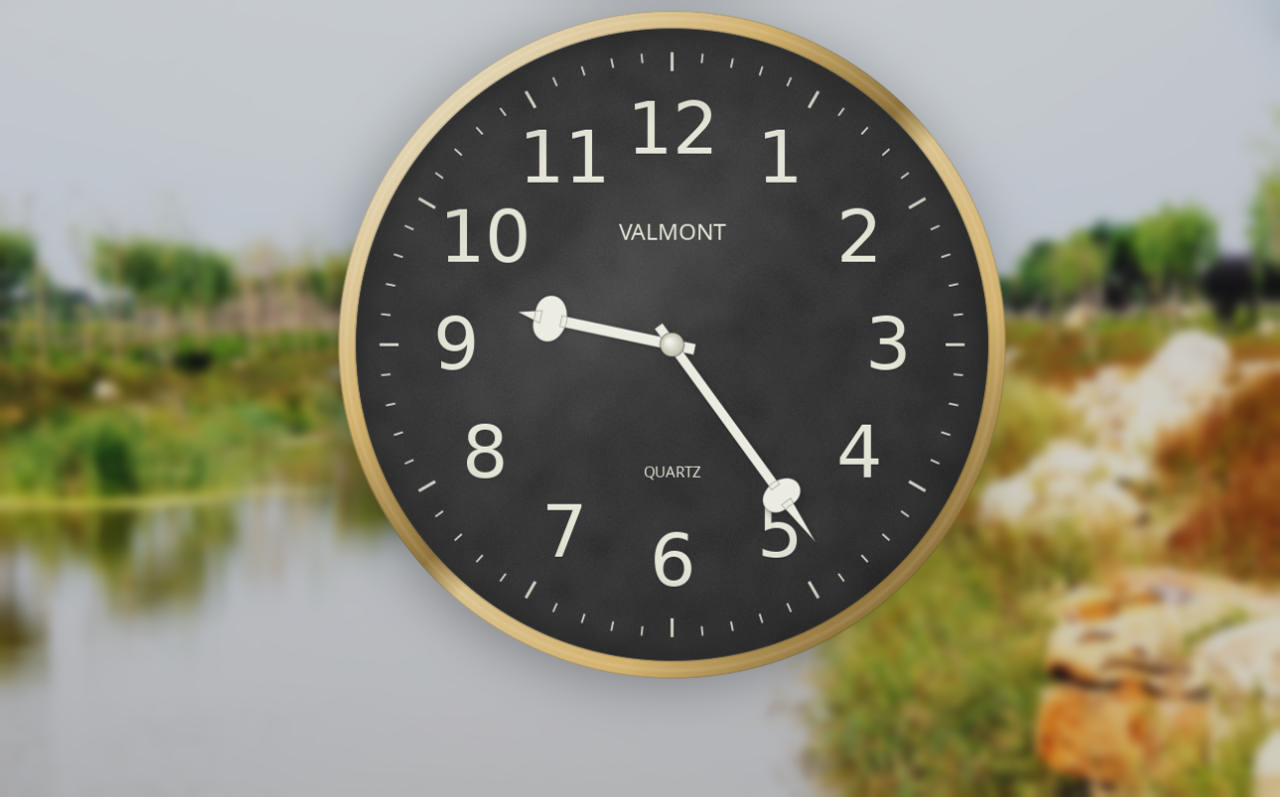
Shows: 9h24
